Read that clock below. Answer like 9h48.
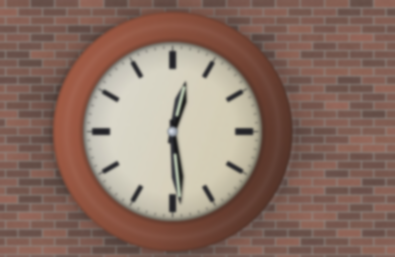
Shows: 12h29
